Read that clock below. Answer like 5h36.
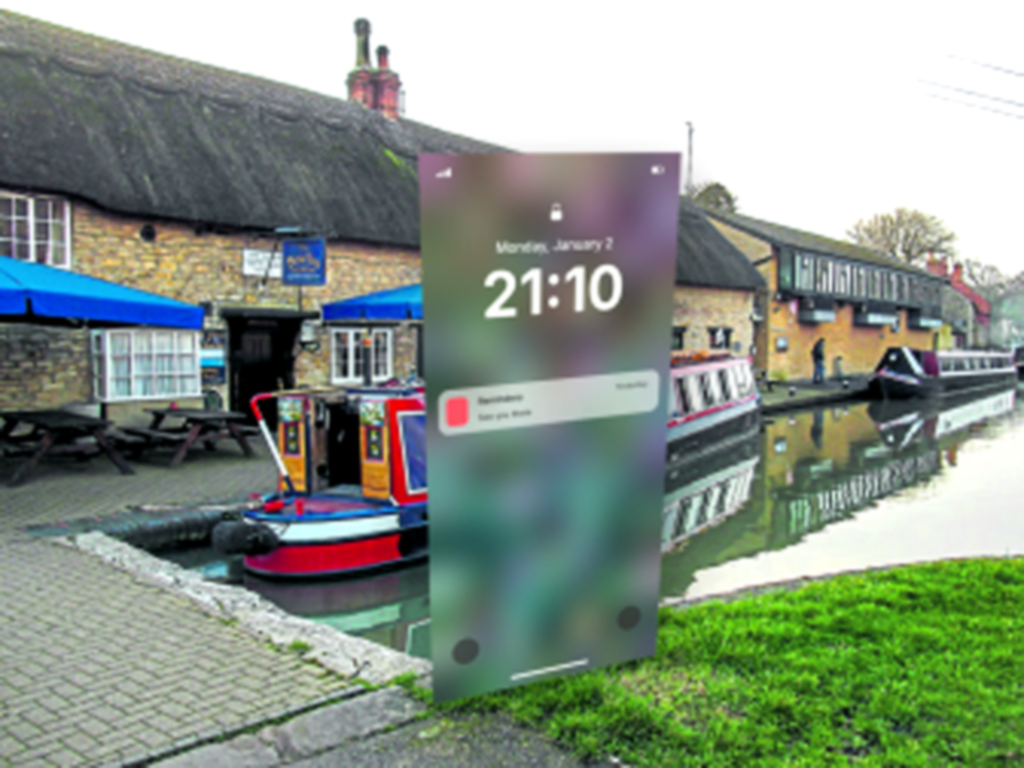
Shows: 21h10
